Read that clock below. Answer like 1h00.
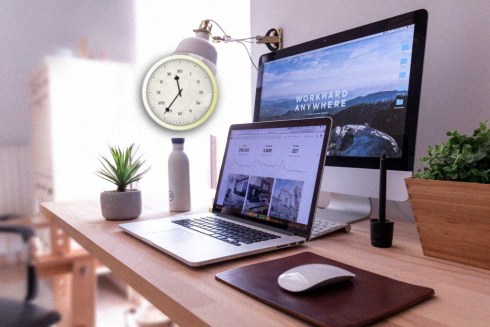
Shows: 11h36
